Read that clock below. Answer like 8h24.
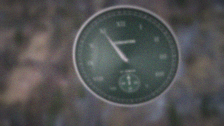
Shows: 10h55
